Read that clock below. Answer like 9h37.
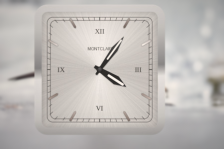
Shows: 4h06
